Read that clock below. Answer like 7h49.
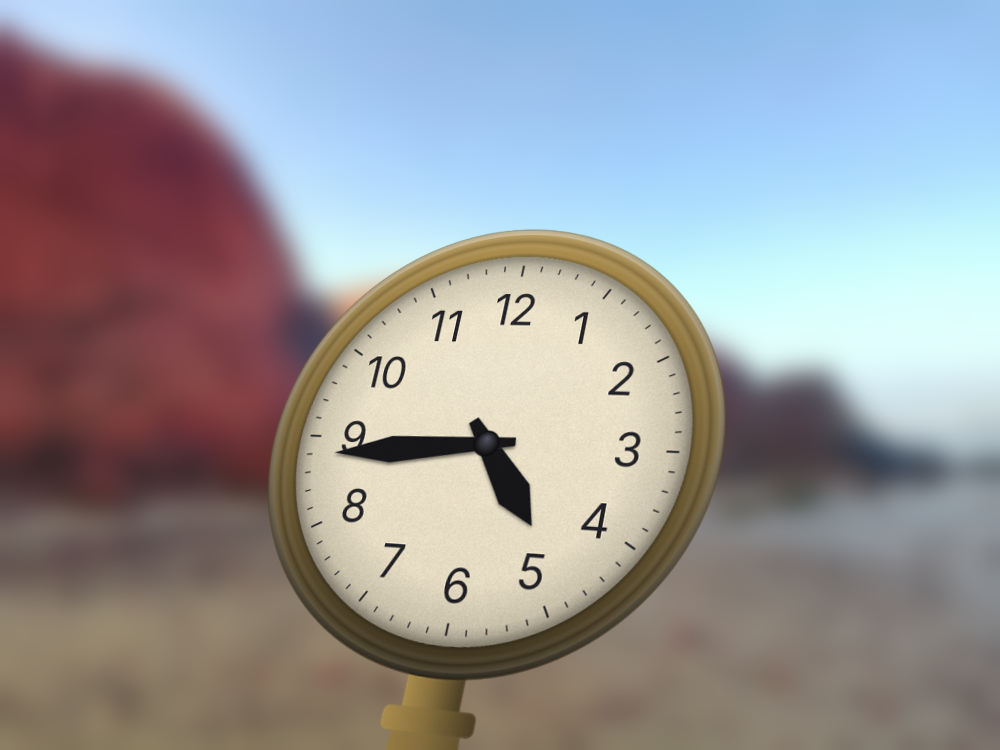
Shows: 4h44
